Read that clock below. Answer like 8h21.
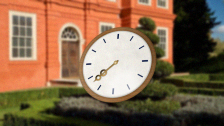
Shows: 7h38
